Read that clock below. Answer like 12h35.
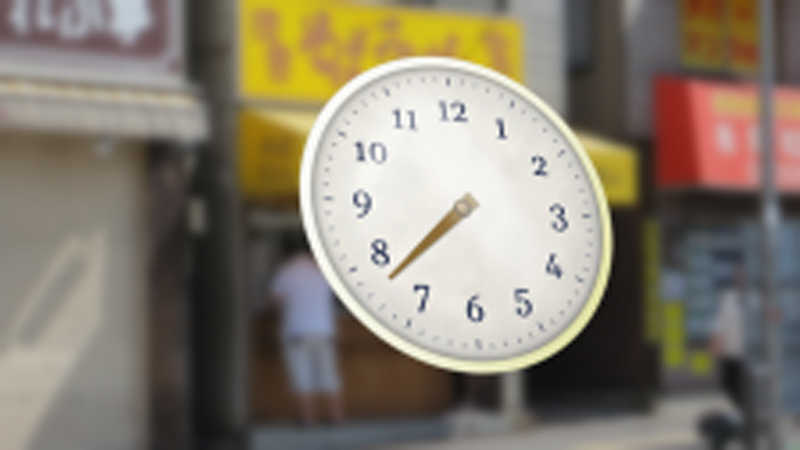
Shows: 7h38
